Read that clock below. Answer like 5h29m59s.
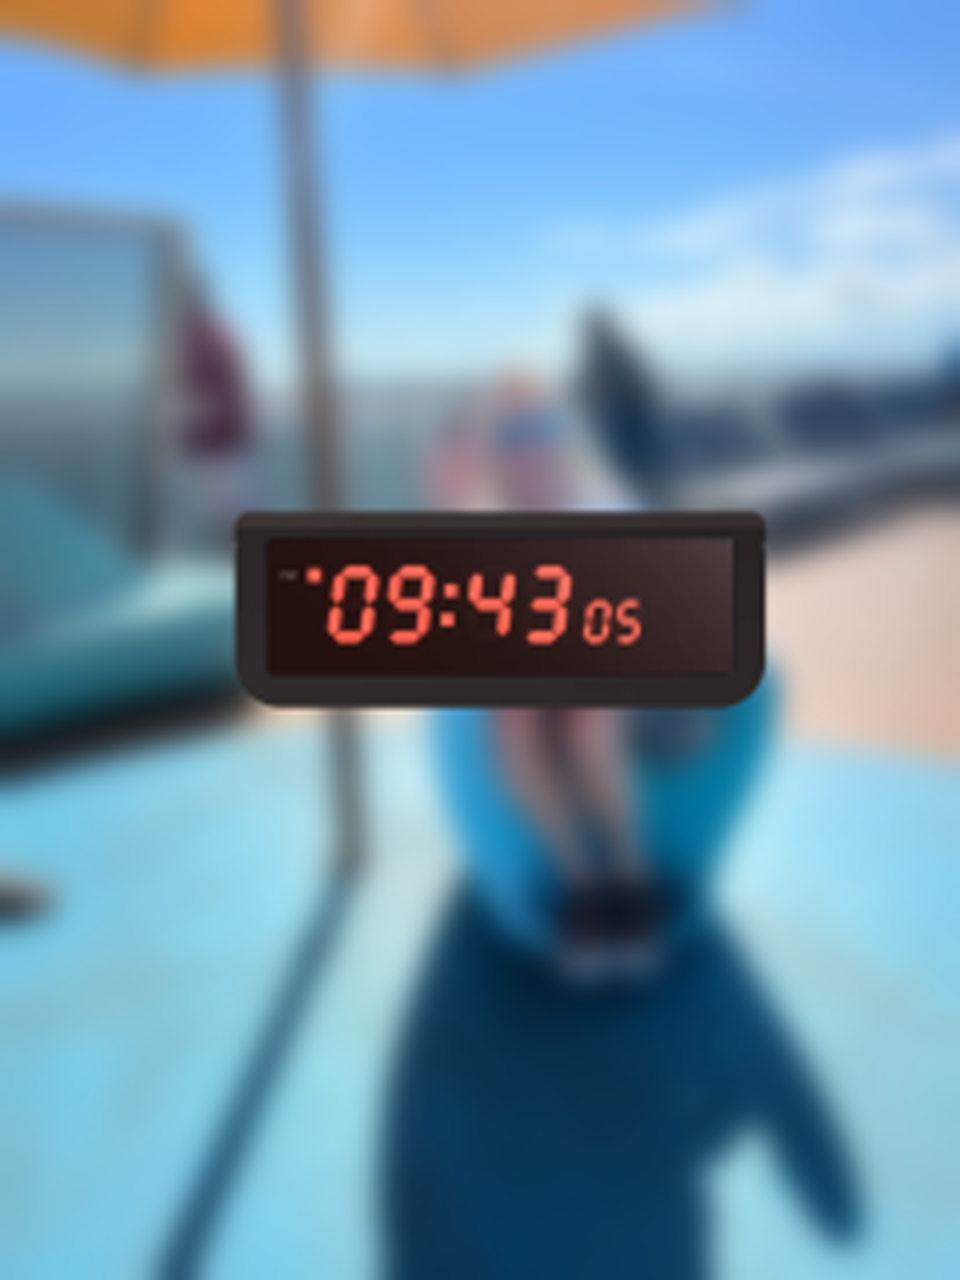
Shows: 9h43m05s
